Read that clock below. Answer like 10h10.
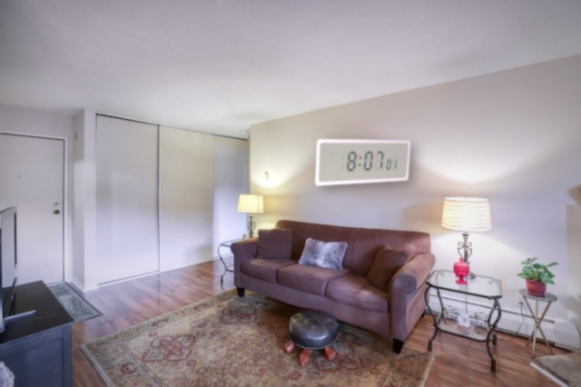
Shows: 8h07
